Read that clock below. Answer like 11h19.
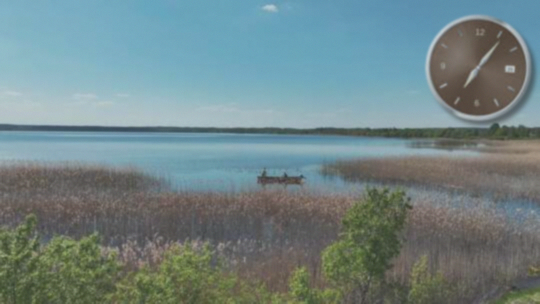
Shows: 7h06
